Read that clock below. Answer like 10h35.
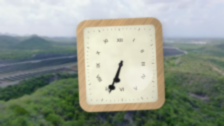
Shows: 6h34
